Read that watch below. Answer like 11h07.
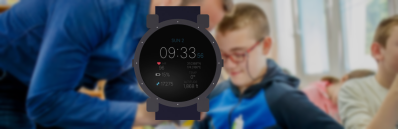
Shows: 9h33
